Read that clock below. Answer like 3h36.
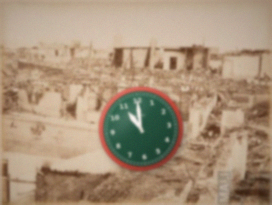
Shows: 11h00
